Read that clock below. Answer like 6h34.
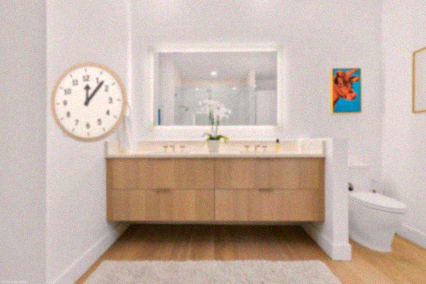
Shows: 12h07
